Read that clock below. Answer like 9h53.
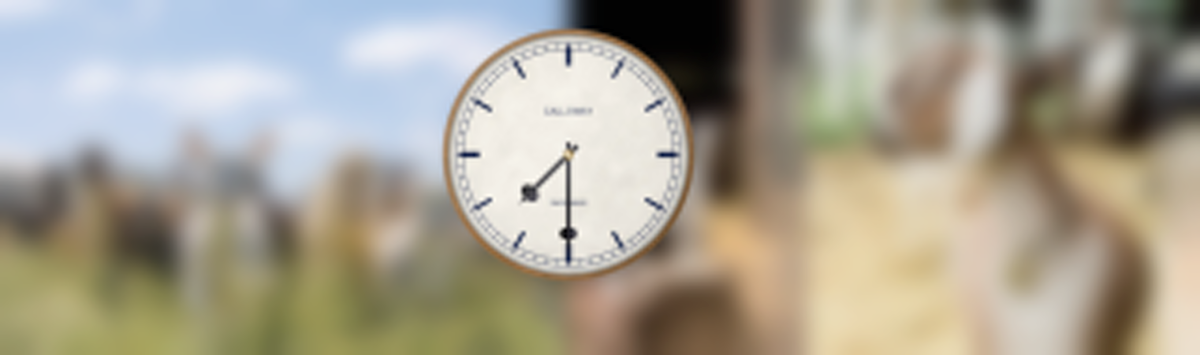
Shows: 7h30
